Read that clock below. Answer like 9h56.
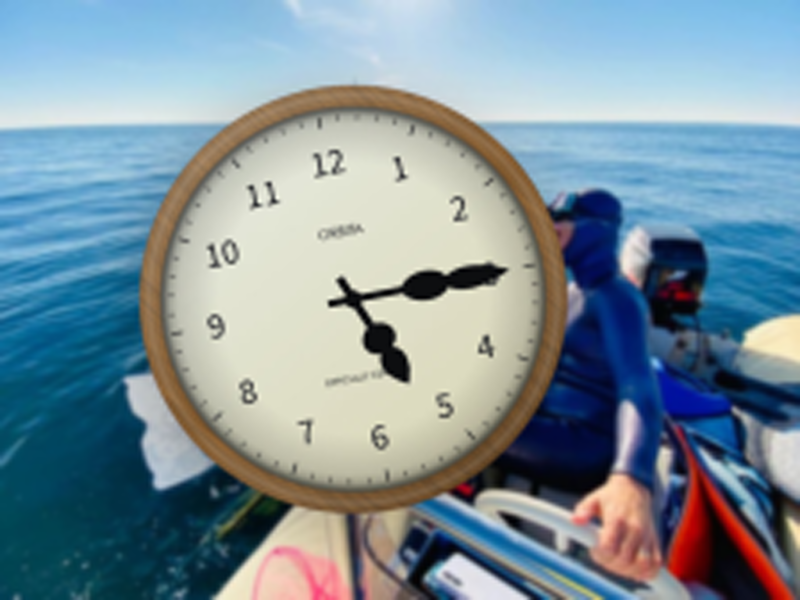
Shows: 5h15
